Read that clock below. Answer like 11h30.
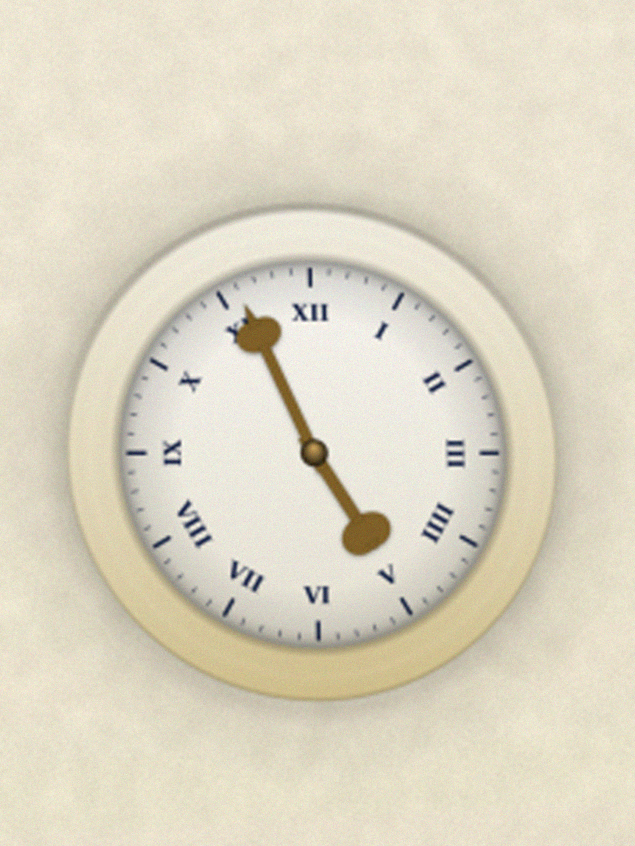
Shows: 4h56
